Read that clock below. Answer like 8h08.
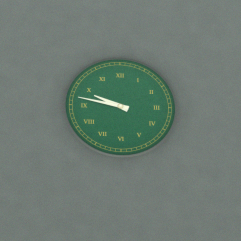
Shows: 9h47
